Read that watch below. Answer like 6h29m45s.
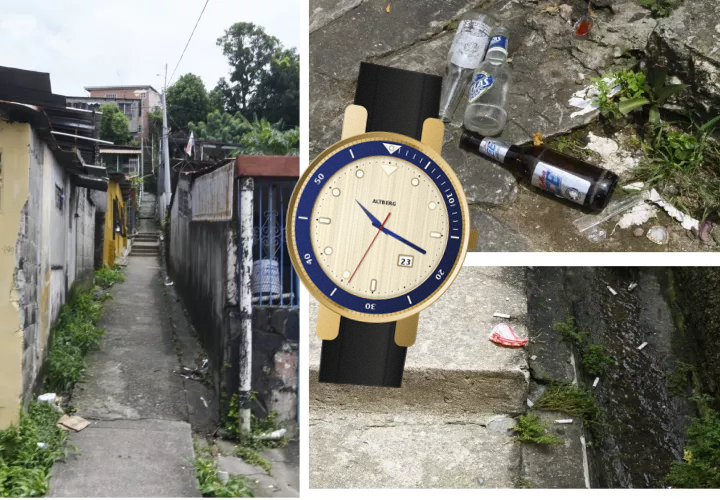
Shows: 10h18m34s
